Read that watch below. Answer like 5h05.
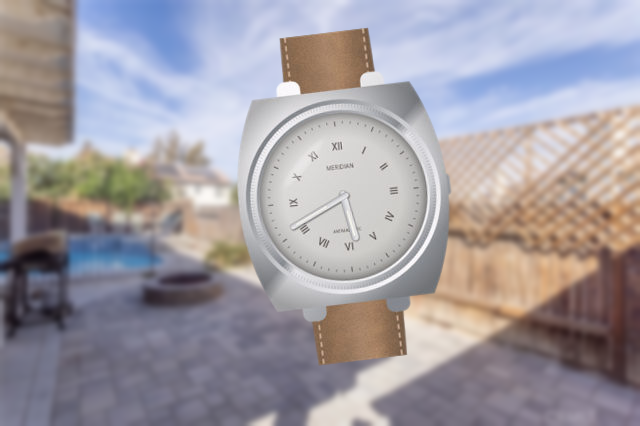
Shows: 5h41
